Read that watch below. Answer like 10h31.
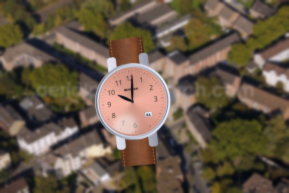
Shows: 10h01
